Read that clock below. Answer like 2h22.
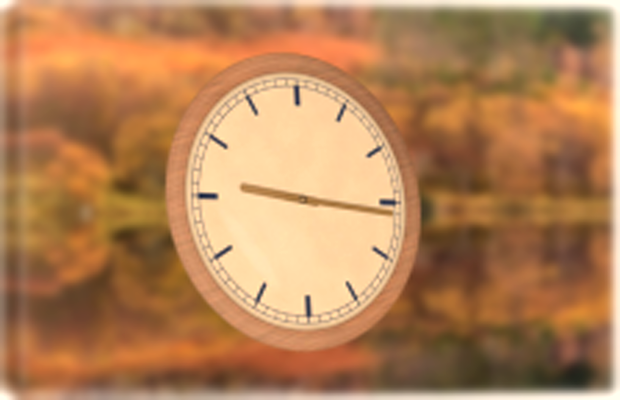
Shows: 9h16
